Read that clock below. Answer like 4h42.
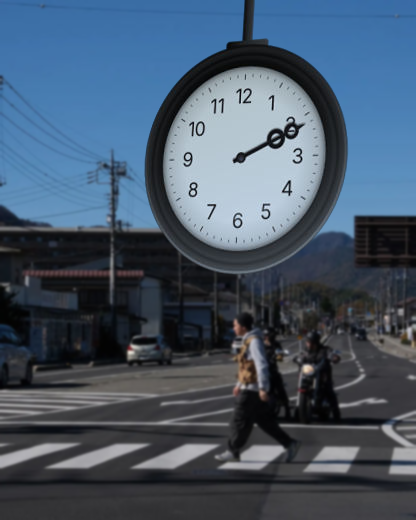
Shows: 2h11
